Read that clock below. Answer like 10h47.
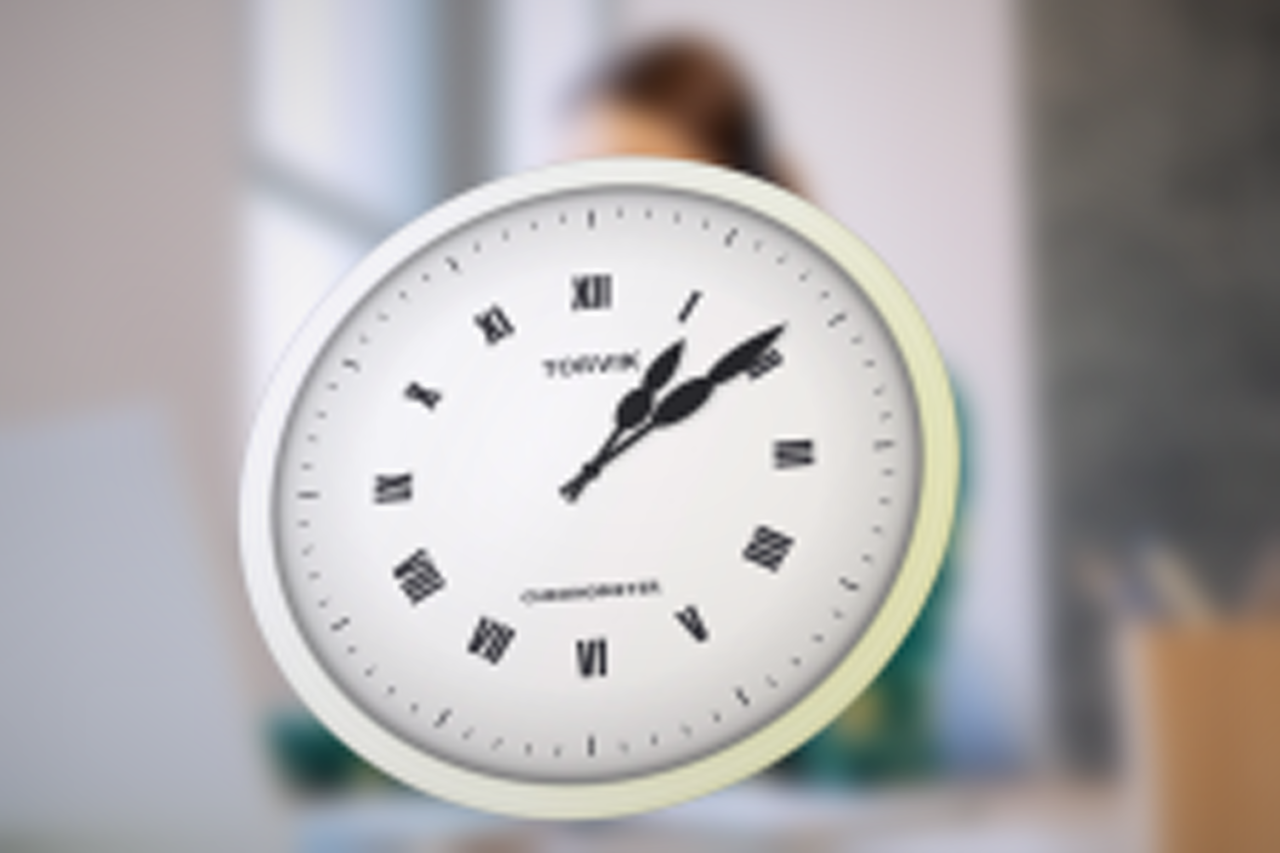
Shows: 1h09
